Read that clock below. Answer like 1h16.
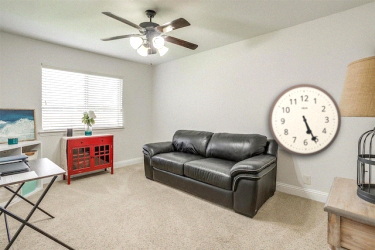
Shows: 5h26
